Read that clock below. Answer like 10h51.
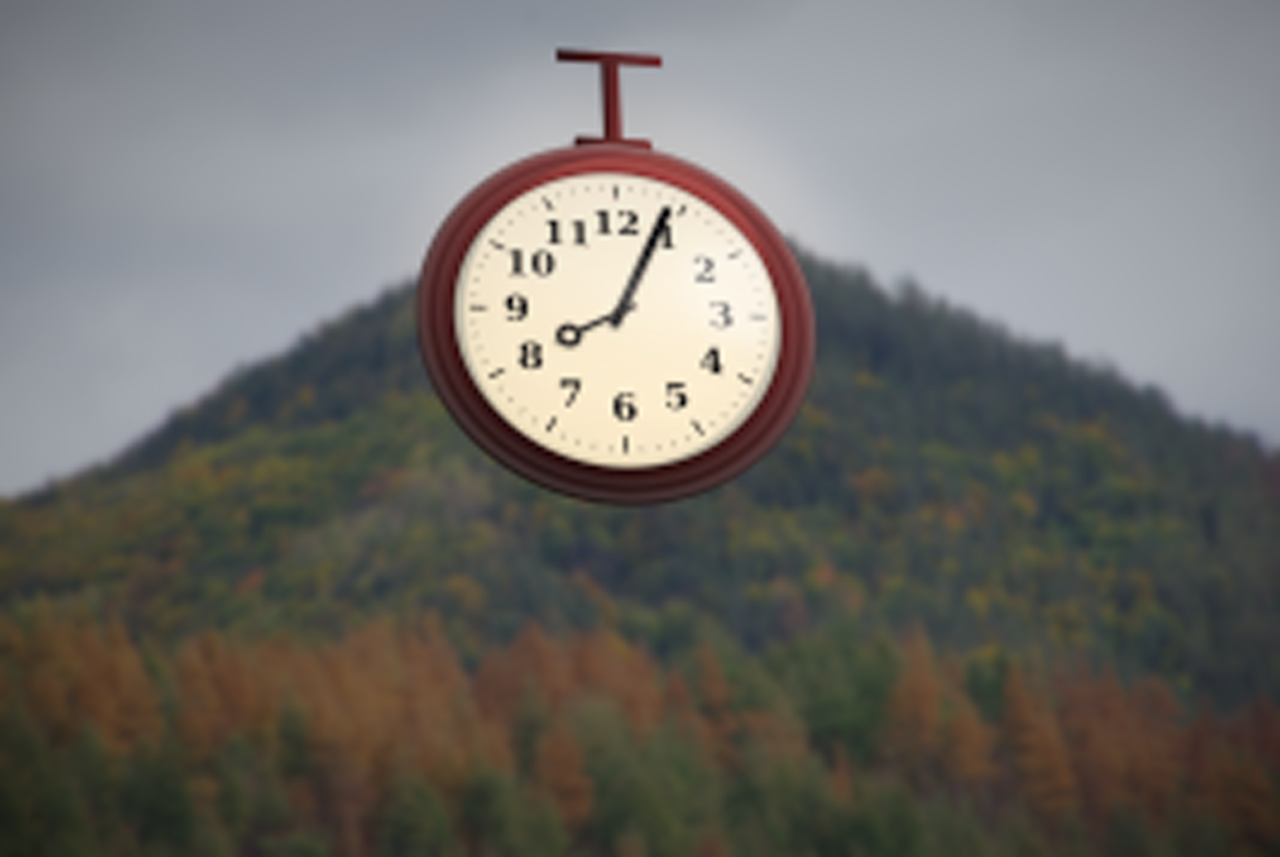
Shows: 8h04
